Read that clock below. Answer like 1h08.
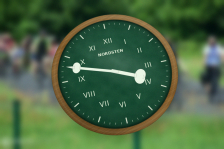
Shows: 3h48
